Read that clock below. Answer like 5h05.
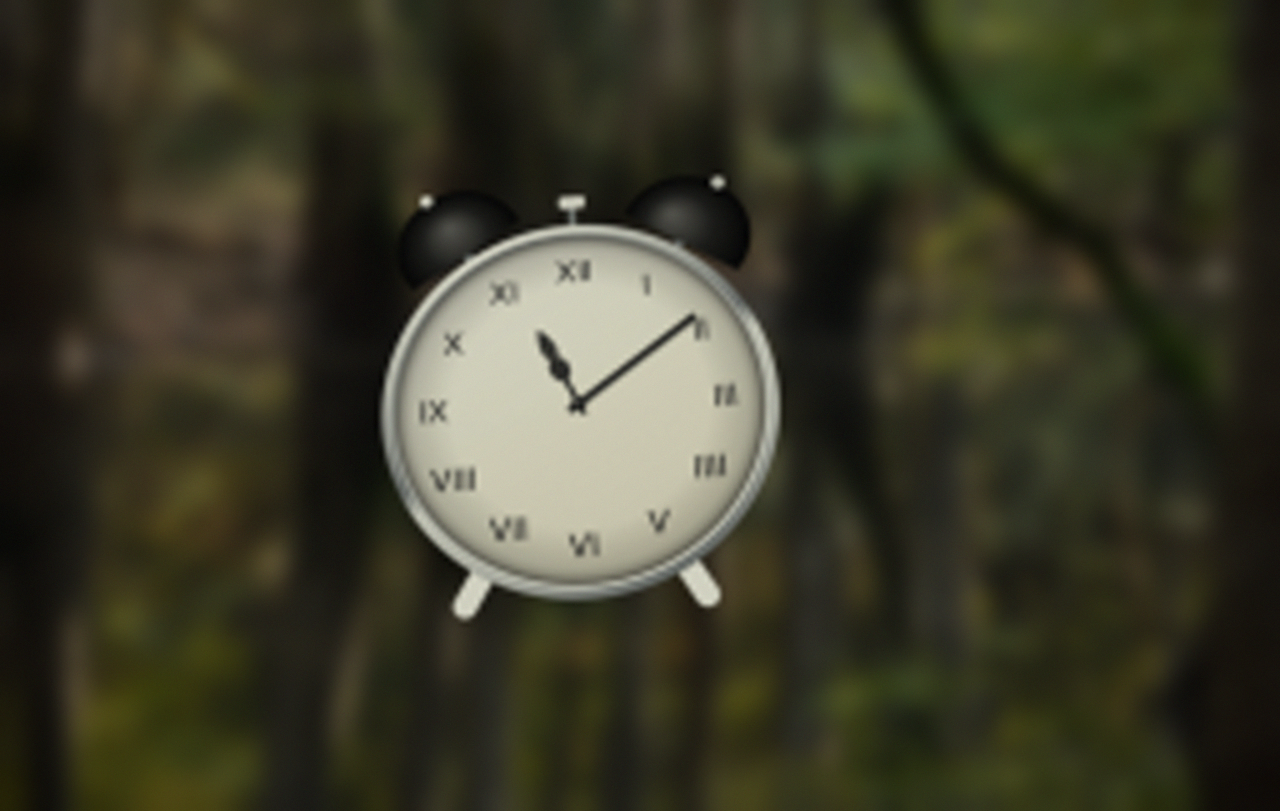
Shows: 11h09
